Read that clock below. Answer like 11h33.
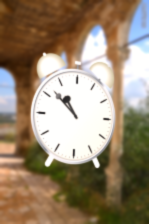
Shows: 10h52
